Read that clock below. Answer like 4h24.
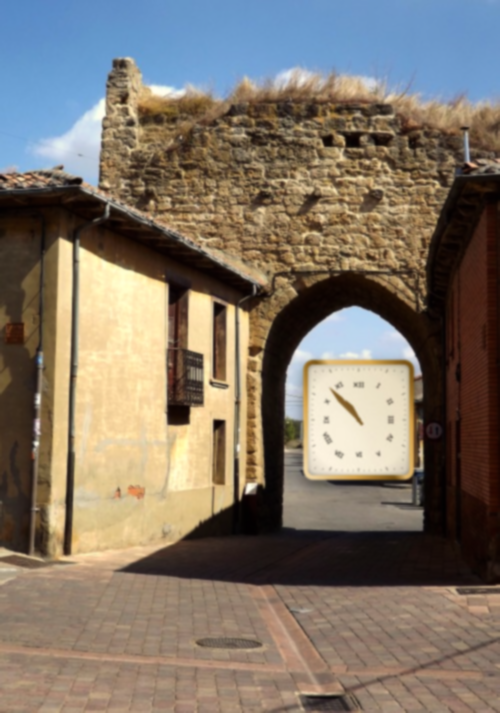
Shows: 10h53
